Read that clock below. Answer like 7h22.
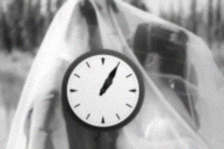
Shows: 1h05
